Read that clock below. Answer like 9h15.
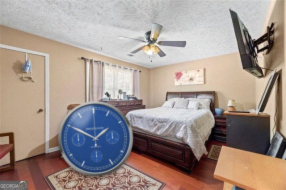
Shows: 1h50
